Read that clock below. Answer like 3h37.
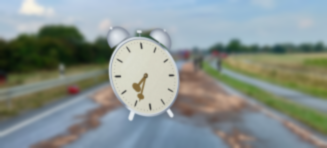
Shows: 7h34
